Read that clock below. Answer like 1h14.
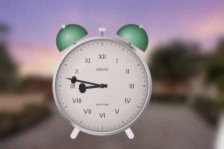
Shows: 8h47
